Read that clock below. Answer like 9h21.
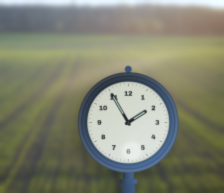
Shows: 1h55
